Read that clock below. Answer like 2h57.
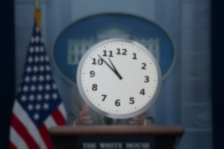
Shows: 10h52
